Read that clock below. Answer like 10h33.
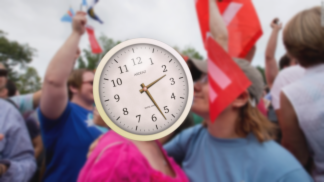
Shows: 2h27
